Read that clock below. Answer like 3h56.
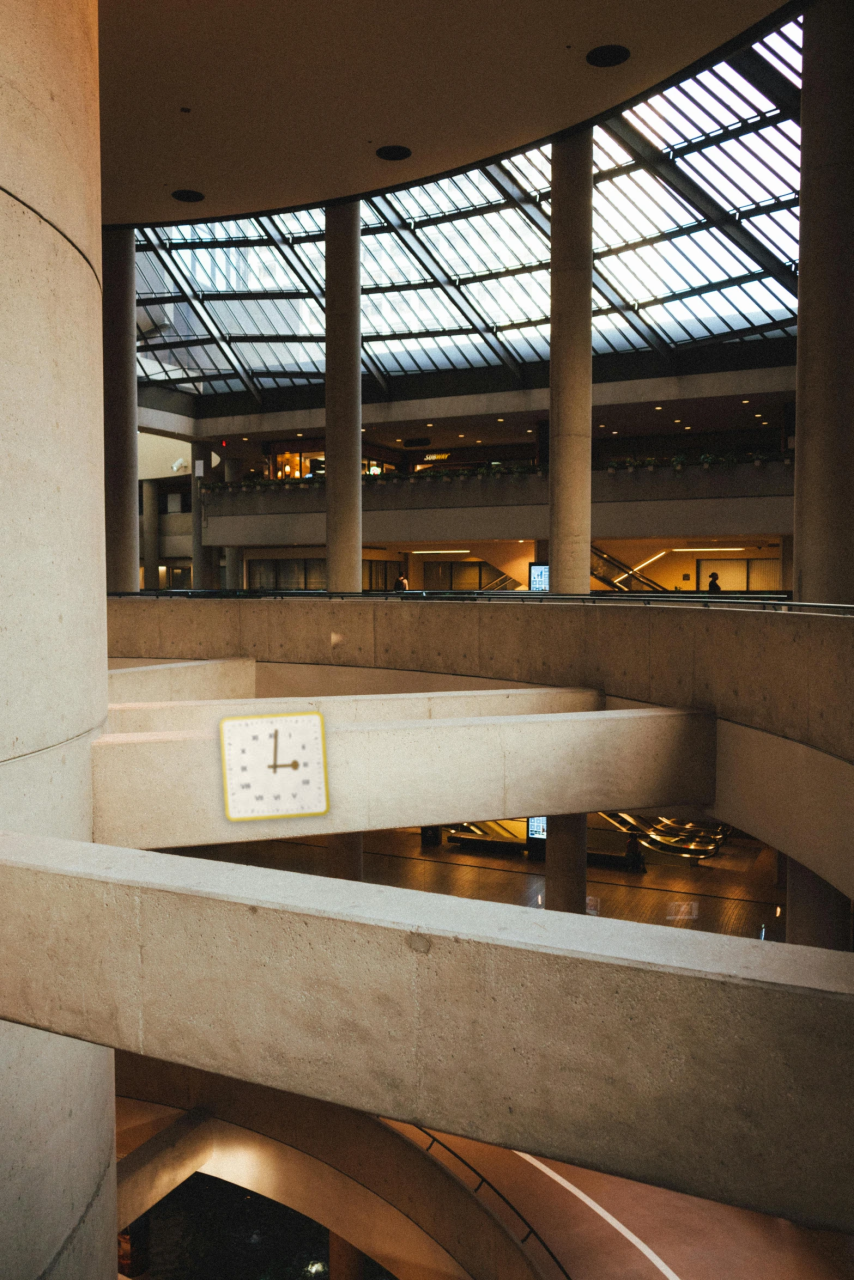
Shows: 3h01
